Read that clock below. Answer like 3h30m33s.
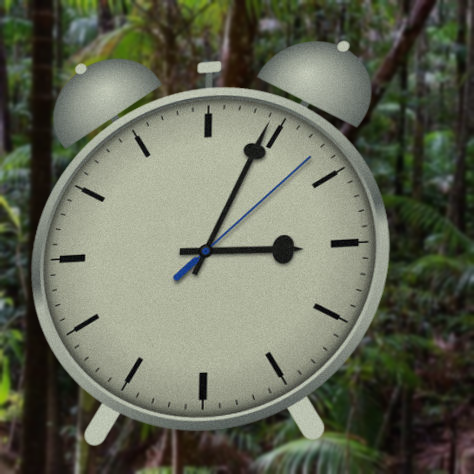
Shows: 3h04m08s
